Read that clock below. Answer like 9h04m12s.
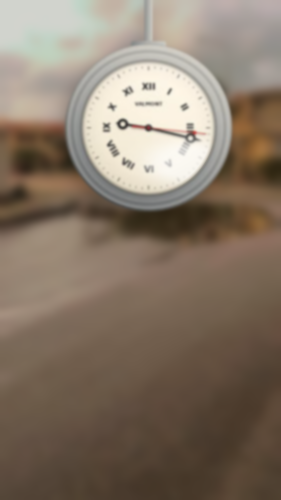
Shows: 9h17m16s
